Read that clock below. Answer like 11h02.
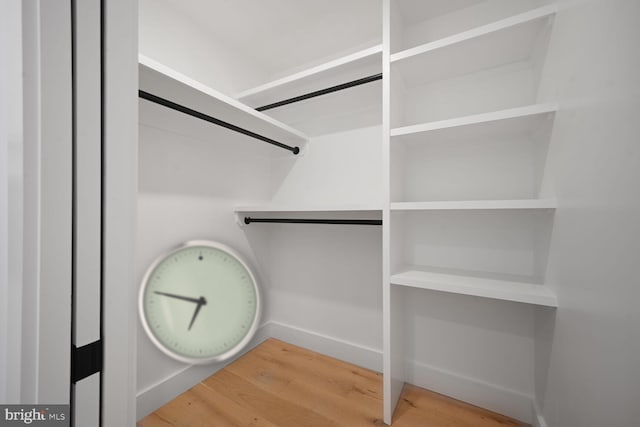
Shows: 6h47
